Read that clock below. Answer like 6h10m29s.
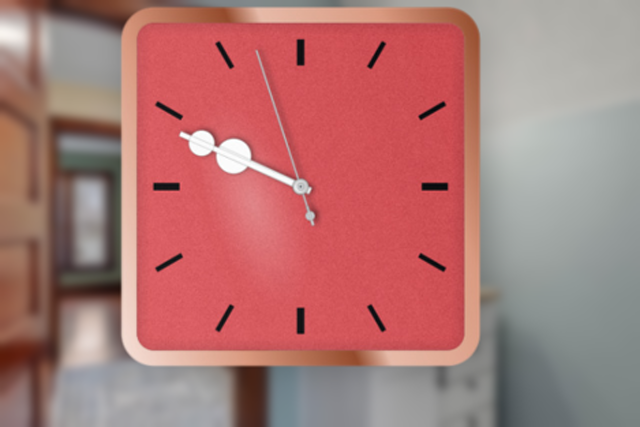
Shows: 9h48m57s
